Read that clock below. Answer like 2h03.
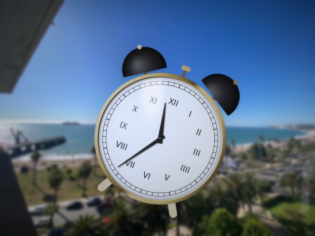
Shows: 11h36
